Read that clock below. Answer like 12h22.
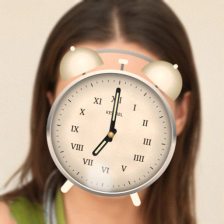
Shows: 7h00
